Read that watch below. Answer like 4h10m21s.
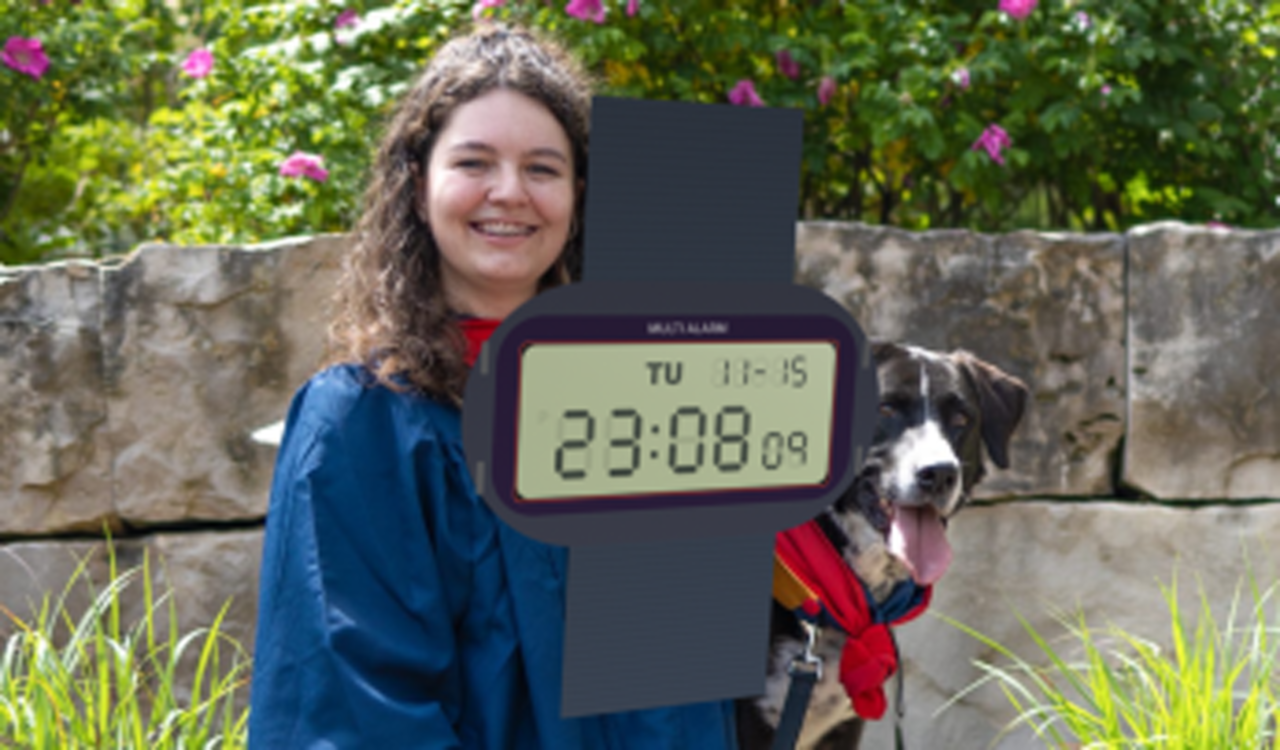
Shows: 23h08m09s
